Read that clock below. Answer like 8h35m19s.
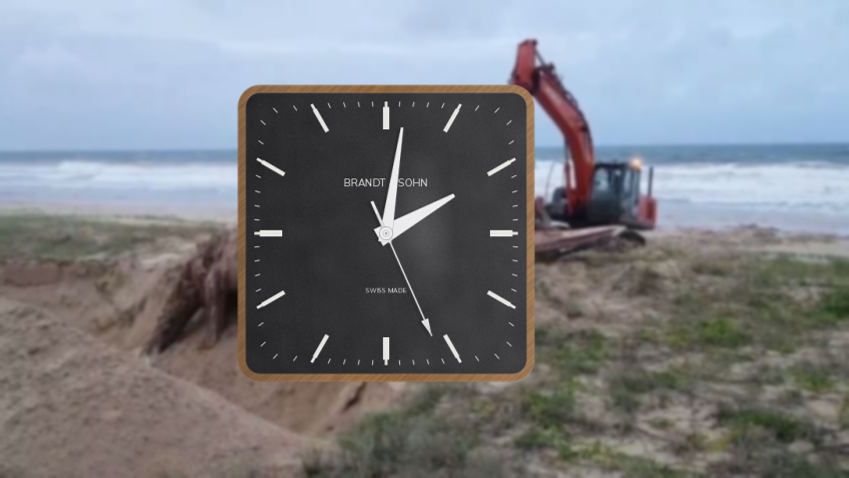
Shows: 2h01m26s
